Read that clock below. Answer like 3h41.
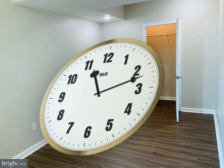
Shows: 11h12
